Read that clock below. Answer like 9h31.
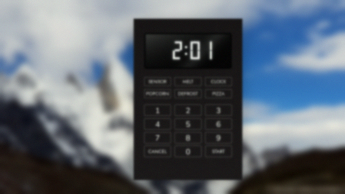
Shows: 2h01
